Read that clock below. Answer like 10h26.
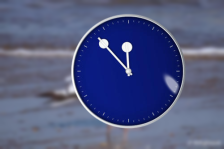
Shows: 11h53
